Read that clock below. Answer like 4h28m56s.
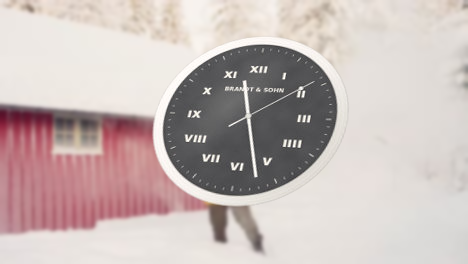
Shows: 11h27m09s
